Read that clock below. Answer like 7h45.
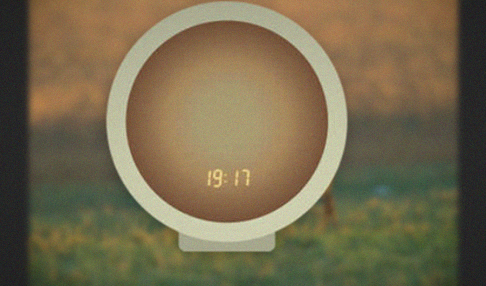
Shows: 19h17
